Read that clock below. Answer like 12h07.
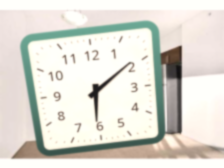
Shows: 6h09
